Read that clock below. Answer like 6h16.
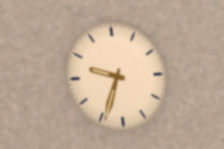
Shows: 9h34
